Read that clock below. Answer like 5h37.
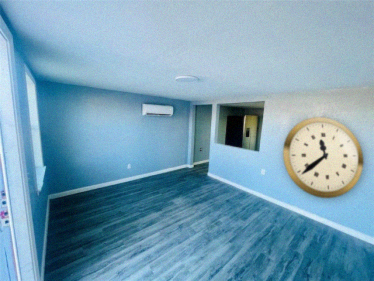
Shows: 11h39
